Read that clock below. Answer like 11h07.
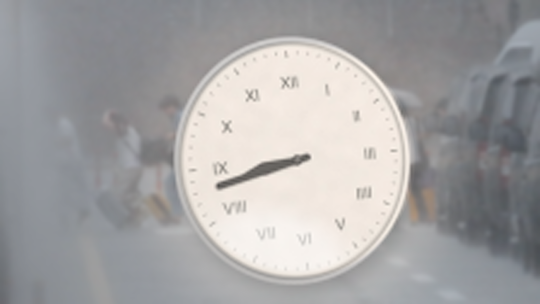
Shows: 8h43
